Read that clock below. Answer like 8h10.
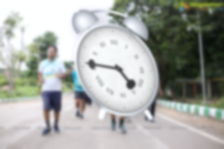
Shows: 4h46
